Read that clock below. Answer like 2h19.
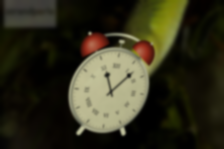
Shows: 11h07
